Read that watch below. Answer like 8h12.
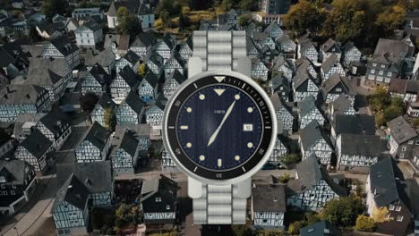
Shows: 7h05
